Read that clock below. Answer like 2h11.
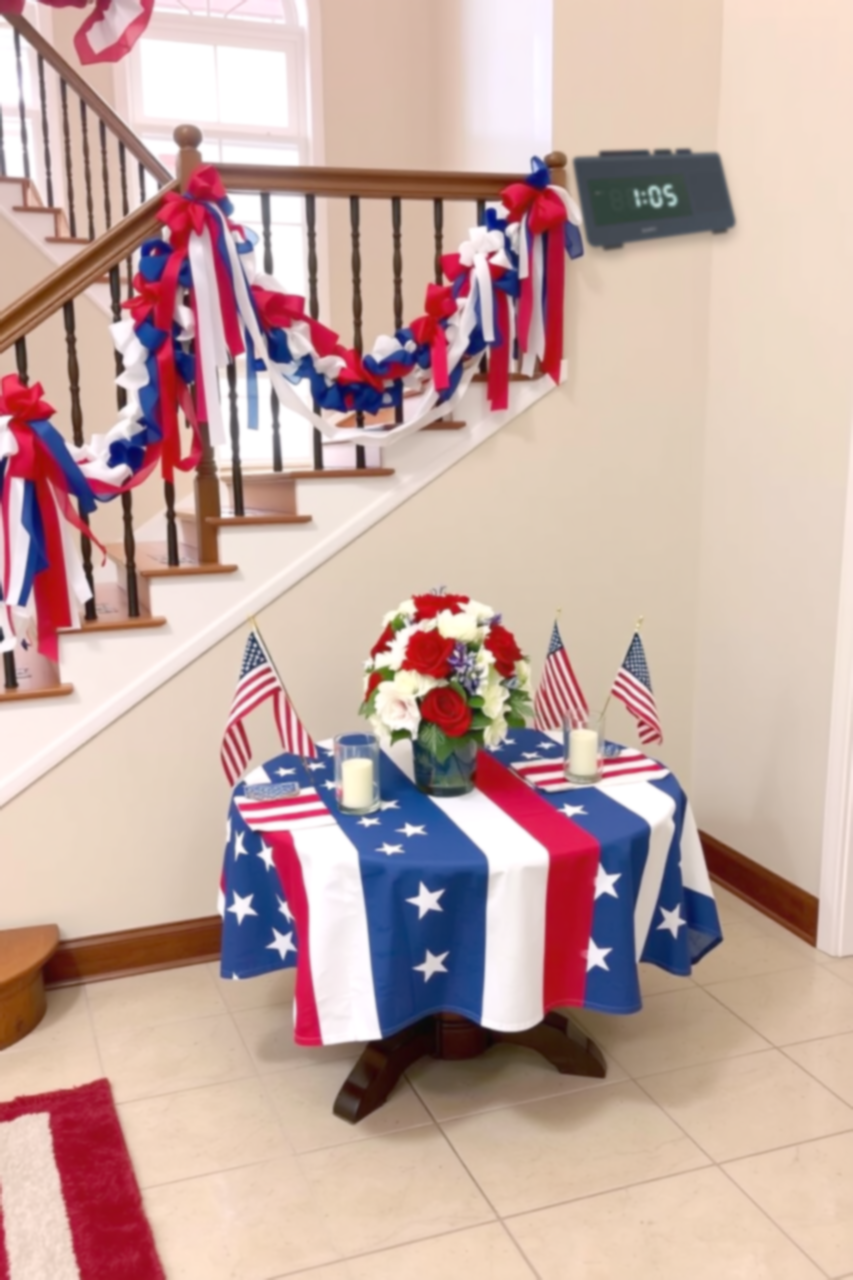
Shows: 1h05
